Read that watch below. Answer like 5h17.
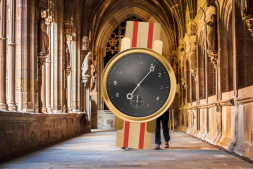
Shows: 7h06
